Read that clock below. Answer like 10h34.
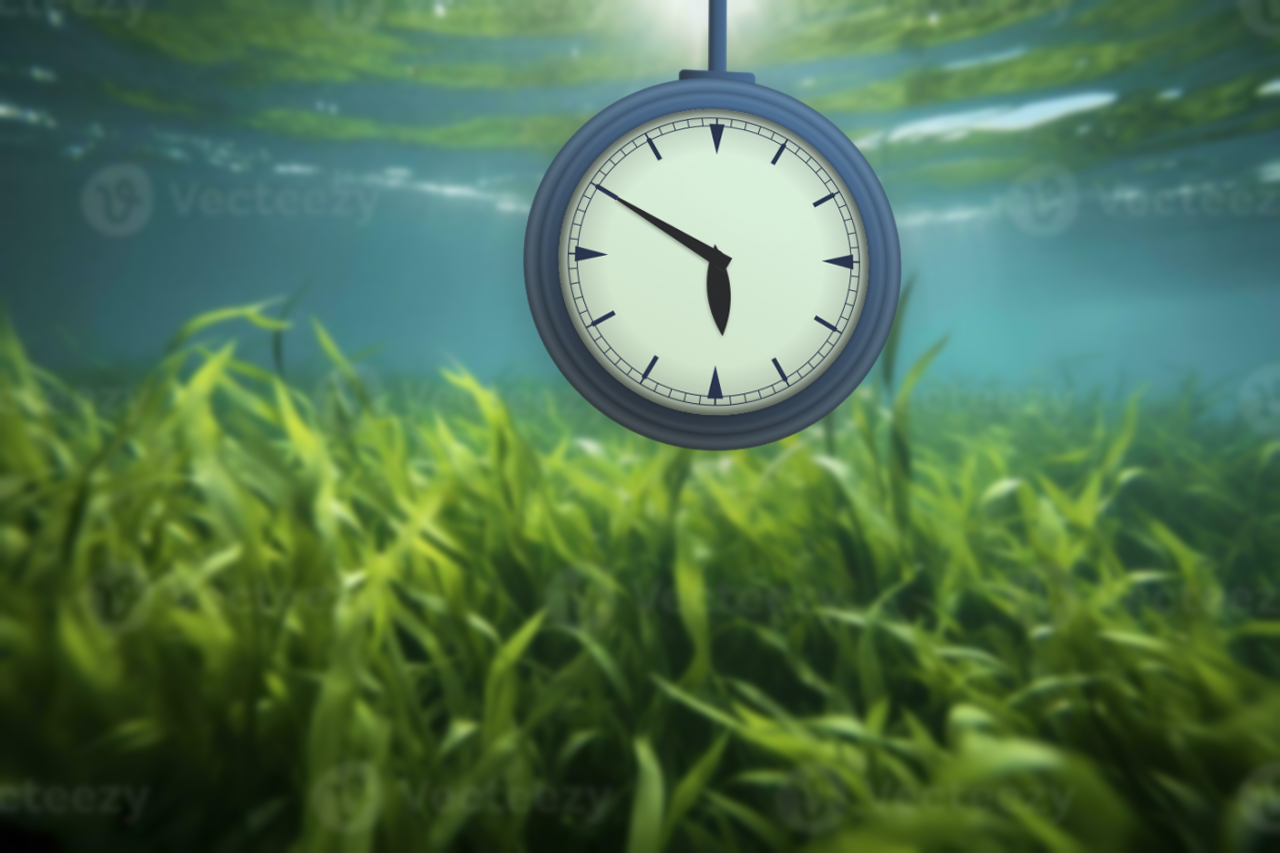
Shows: 5h50
